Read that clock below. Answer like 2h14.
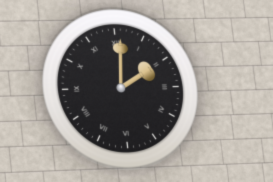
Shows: 2h01
